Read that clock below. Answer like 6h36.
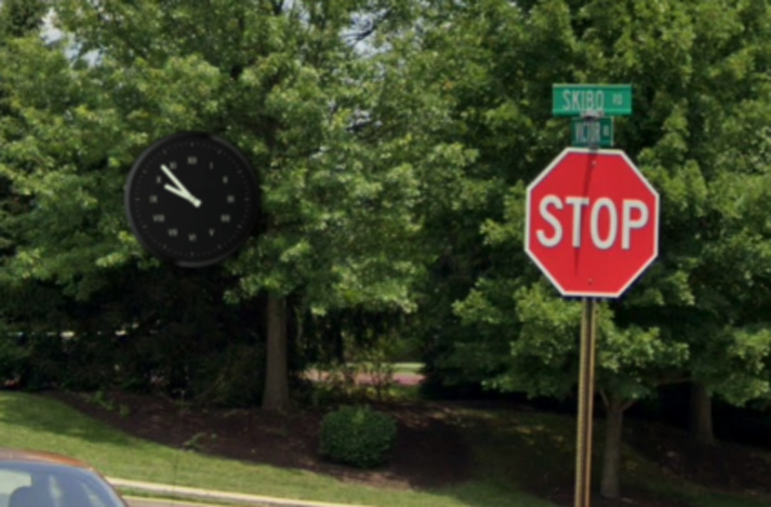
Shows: 9h53
